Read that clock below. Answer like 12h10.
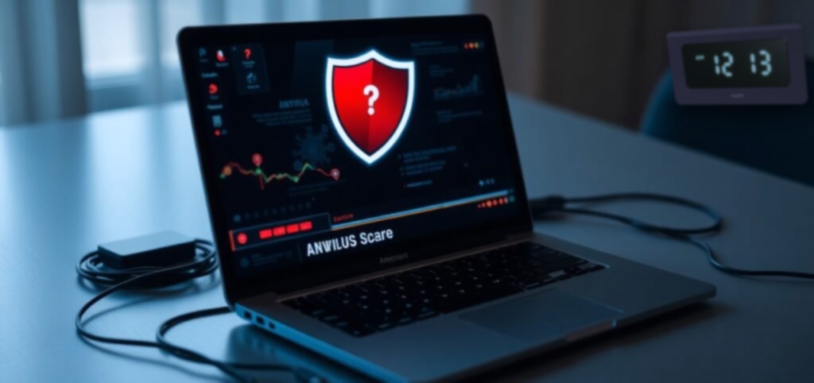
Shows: 12h13
